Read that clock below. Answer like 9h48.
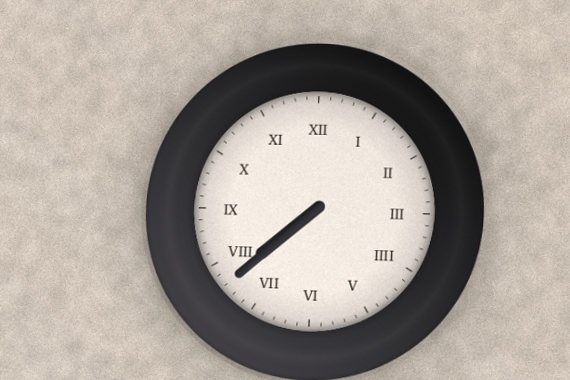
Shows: 7h38
